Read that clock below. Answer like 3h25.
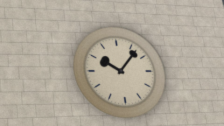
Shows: 10h07
